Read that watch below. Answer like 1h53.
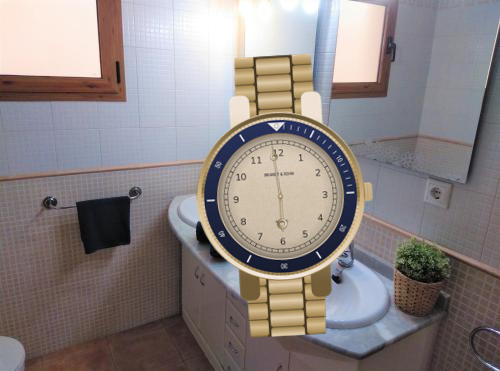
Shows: 5h59
